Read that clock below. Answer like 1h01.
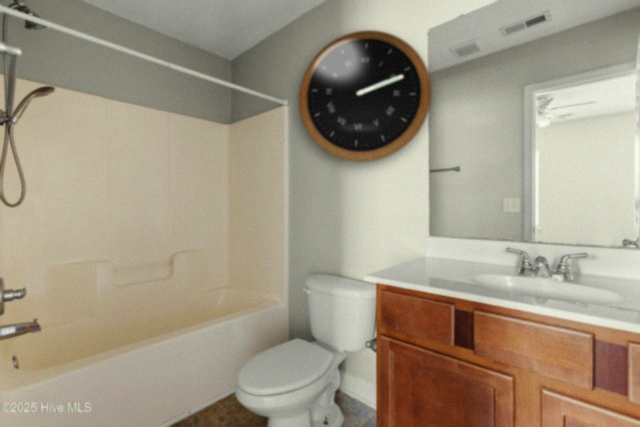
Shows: 2h11
